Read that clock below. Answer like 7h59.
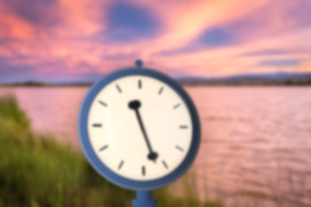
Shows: 11h27
